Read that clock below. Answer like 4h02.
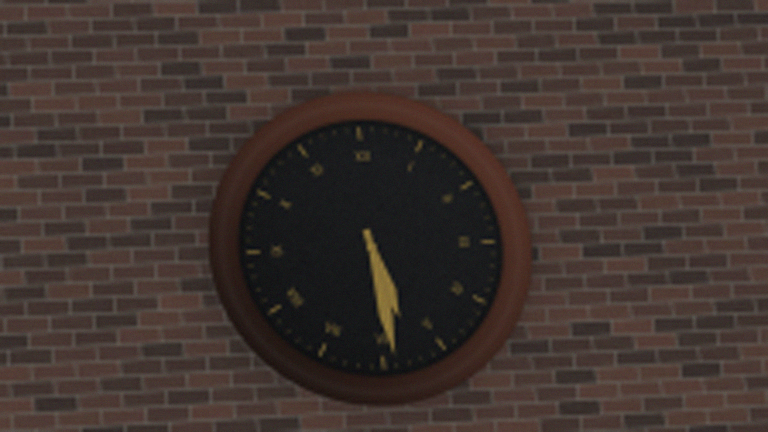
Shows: 5h29
